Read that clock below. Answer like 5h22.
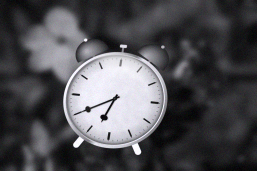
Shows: 6h40
